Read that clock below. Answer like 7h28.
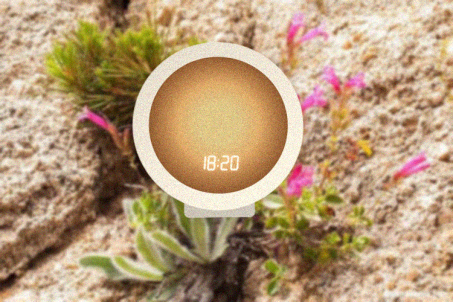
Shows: 18h20
